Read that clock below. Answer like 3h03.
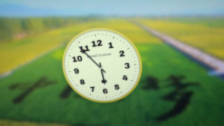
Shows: 5h54
